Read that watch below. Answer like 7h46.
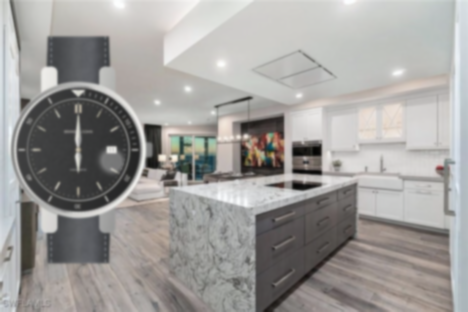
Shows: 6h00
